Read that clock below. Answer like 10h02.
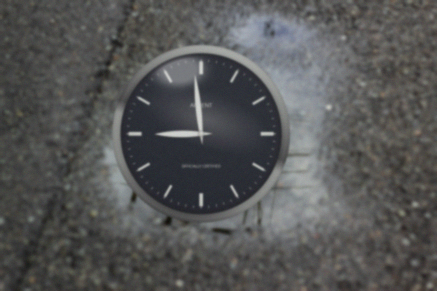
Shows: 8h59
